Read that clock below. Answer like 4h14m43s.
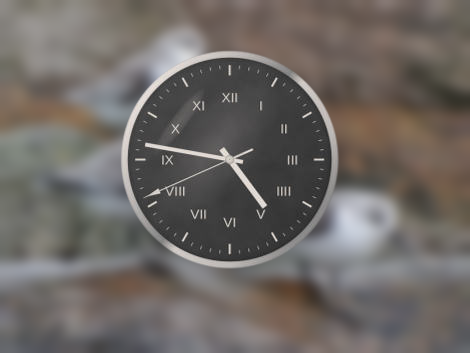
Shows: 4h46m41s
